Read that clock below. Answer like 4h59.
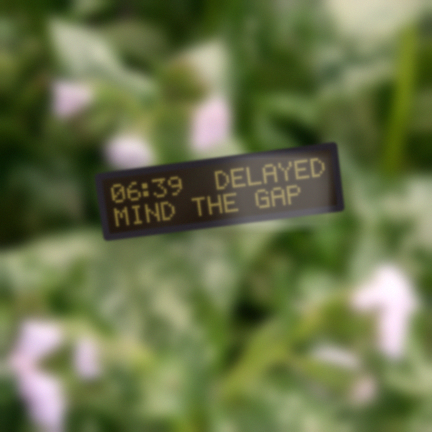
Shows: 6h39
